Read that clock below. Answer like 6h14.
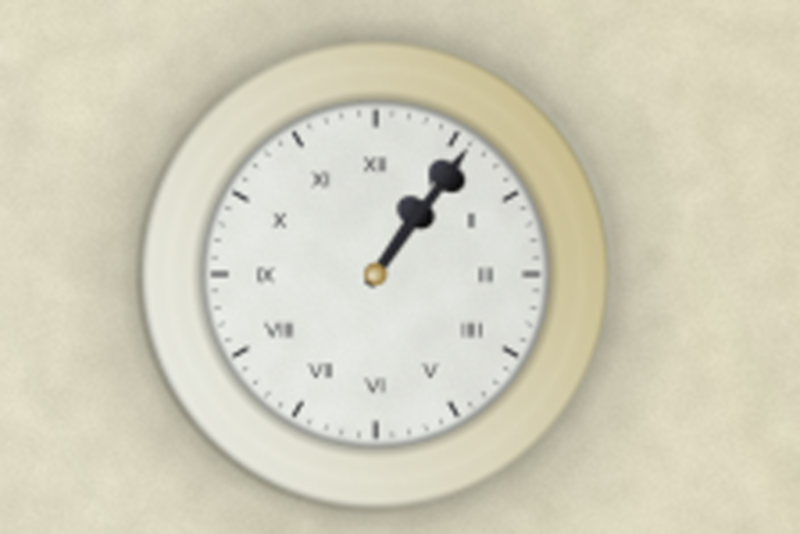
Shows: 1h06
